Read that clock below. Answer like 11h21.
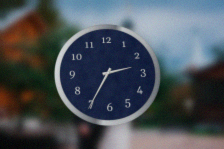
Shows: 2h35
